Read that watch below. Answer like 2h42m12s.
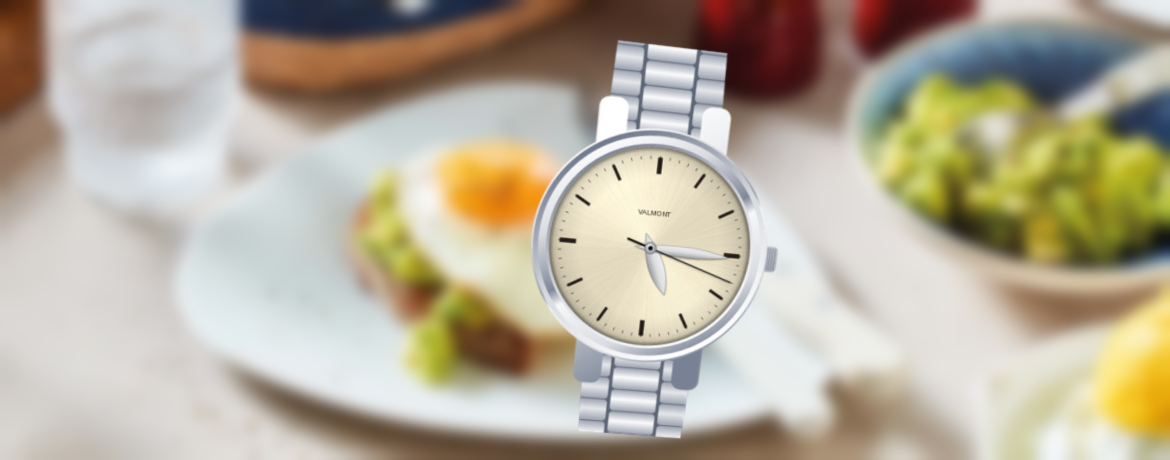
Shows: 5h15m18s
